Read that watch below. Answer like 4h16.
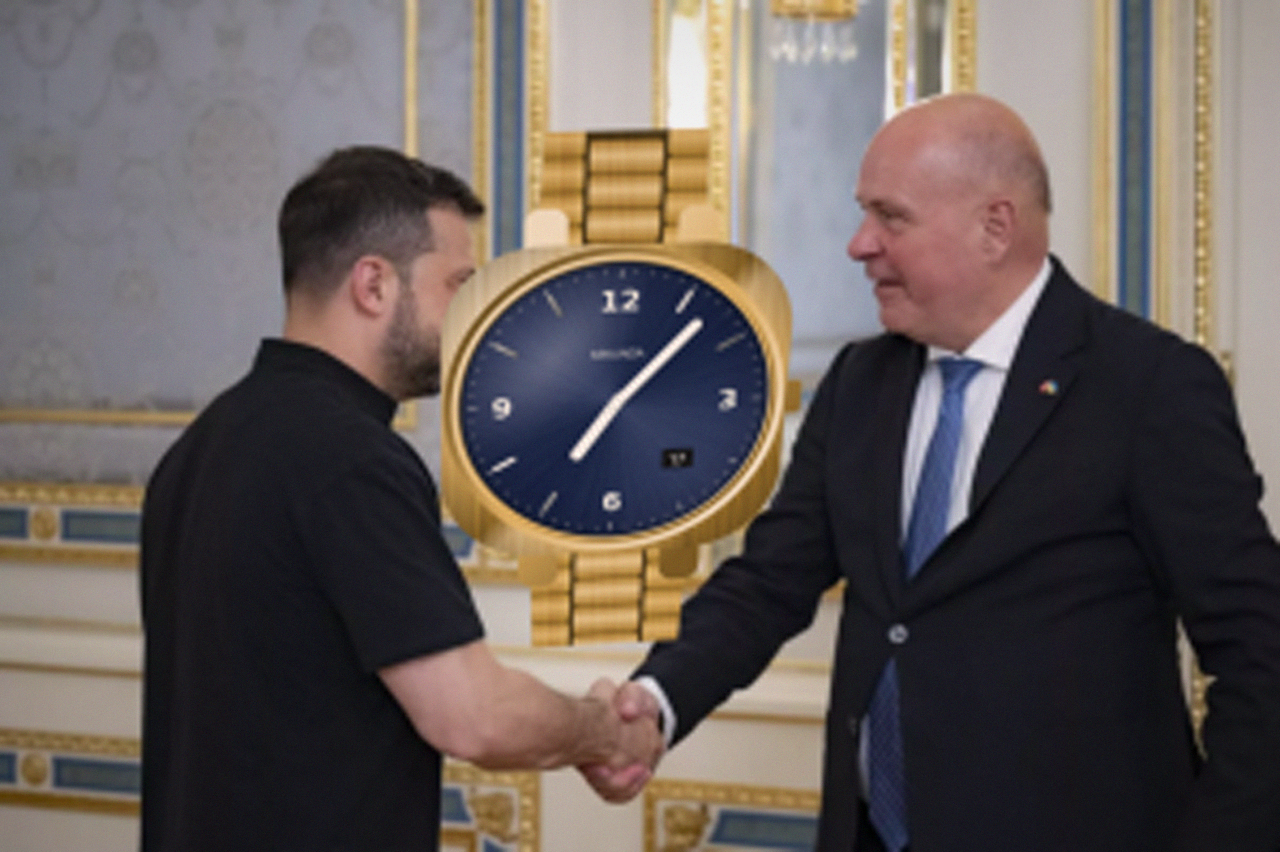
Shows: 7h07
